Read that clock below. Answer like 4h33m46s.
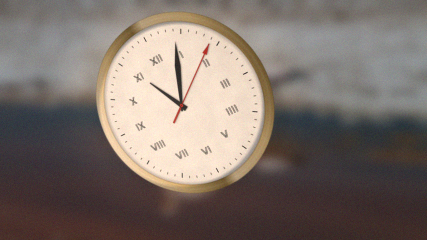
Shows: 11h04m09s
